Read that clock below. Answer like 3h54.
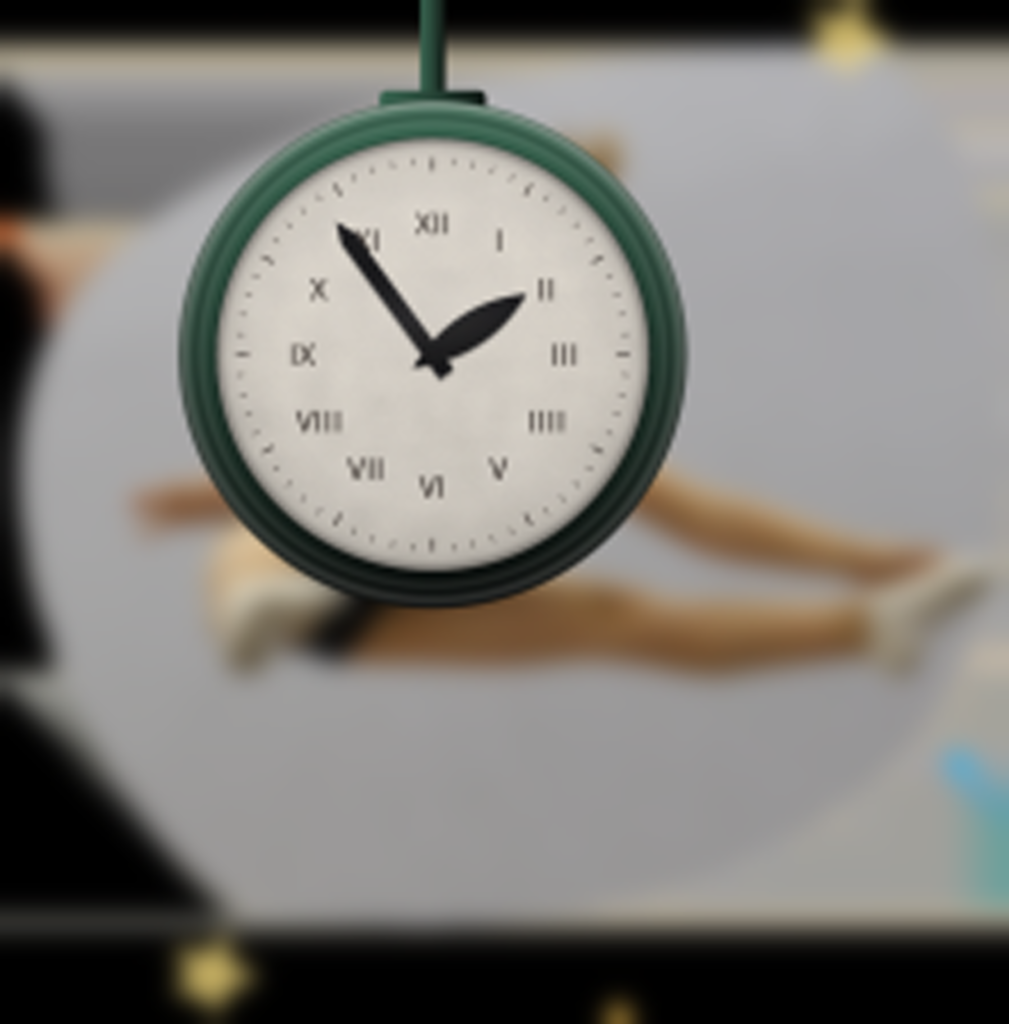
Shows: 1h54
